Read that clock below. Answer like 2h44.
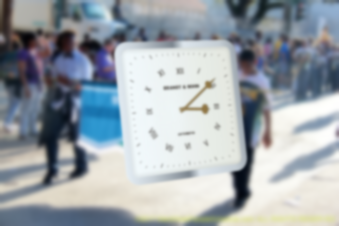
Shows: 3h09
